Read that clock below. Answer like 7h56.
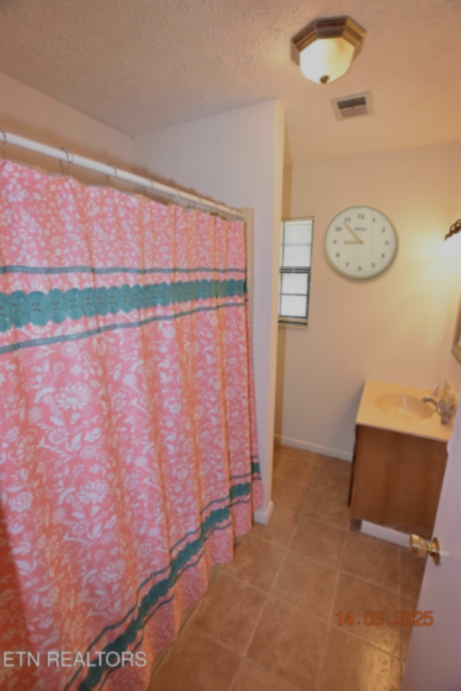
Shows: 8h53
